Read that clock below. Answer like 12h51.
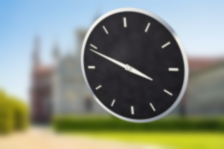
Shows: 3h49
